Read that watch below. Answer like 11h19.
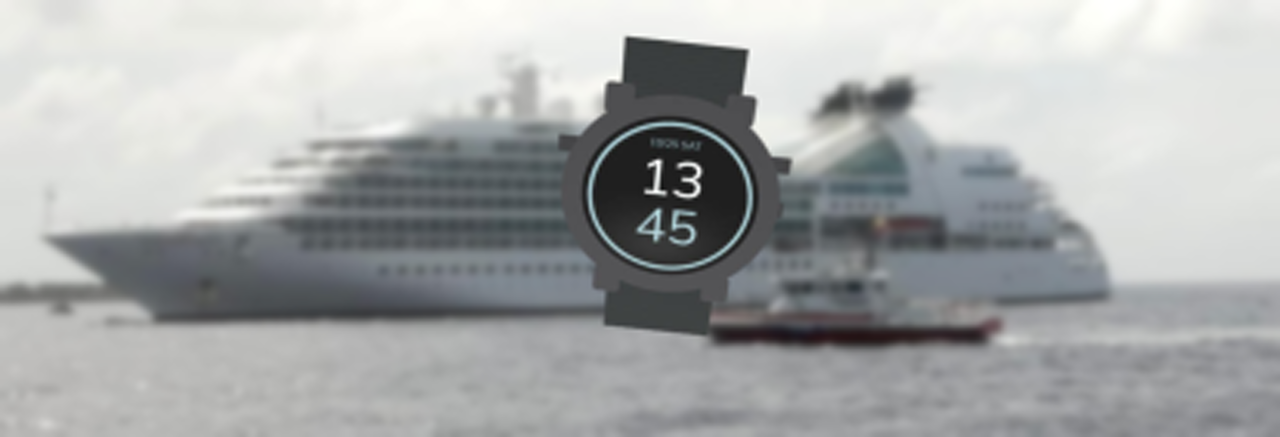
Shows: 13h45
